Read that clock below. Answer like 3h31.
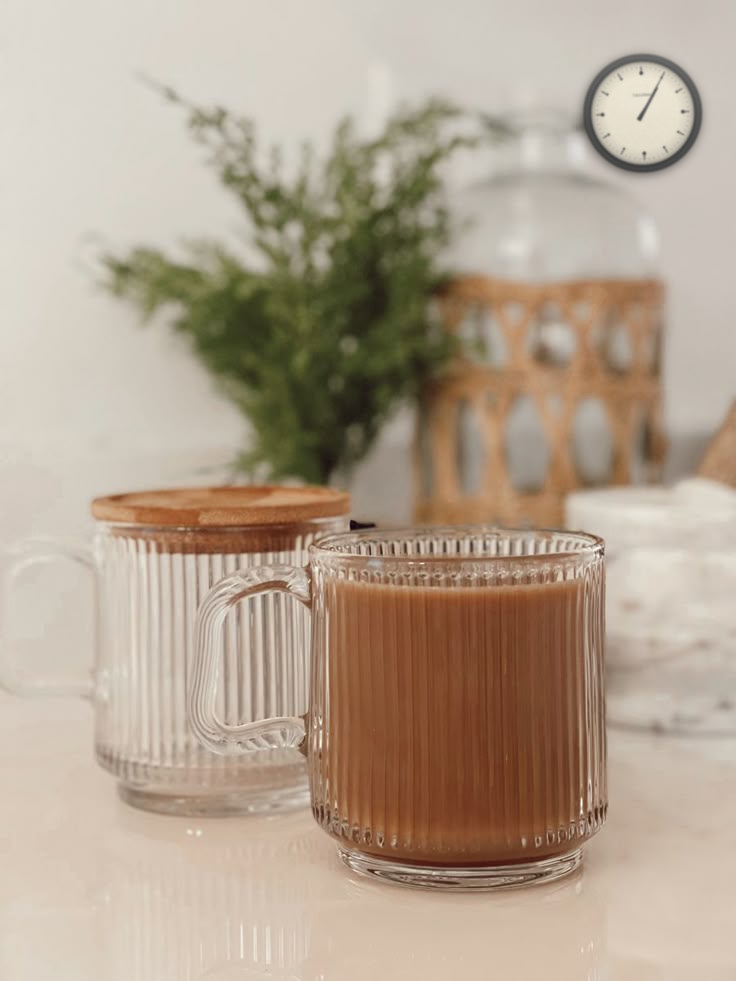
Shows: 1h05
